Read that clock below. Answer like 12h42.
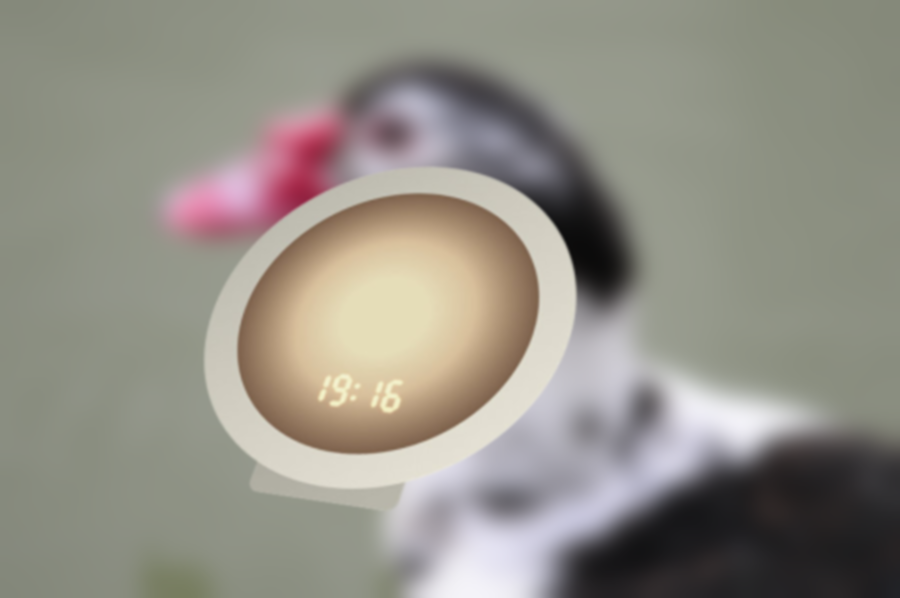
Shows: 19h16
